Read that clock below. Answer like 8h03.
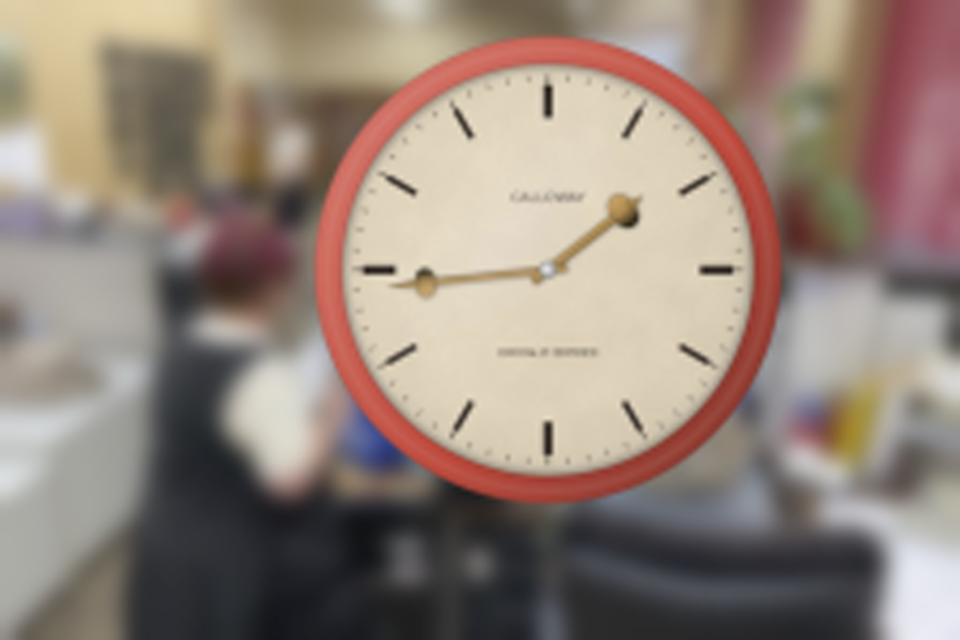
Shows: 1h44
